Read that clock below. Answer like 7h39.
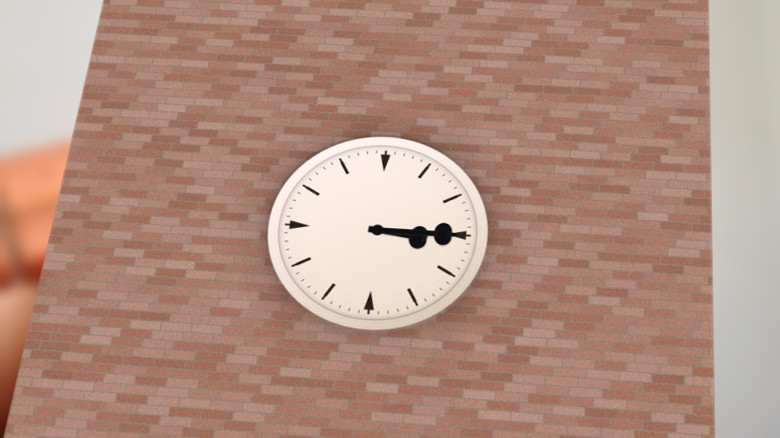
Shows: 3h15
